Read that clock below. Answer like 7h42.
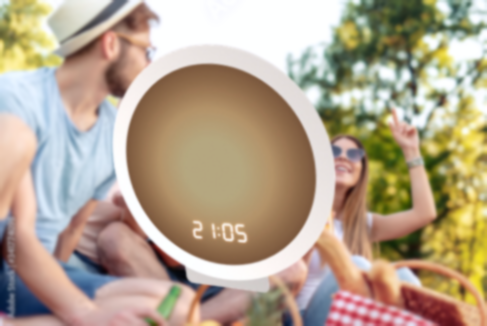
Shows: 21h05
